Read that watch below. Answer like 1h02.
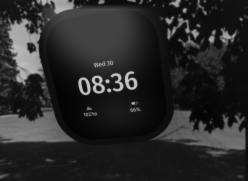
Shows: 8h36
